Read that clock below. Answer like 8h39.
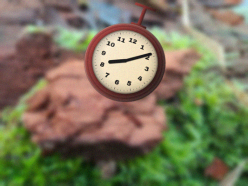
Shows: 8h09
